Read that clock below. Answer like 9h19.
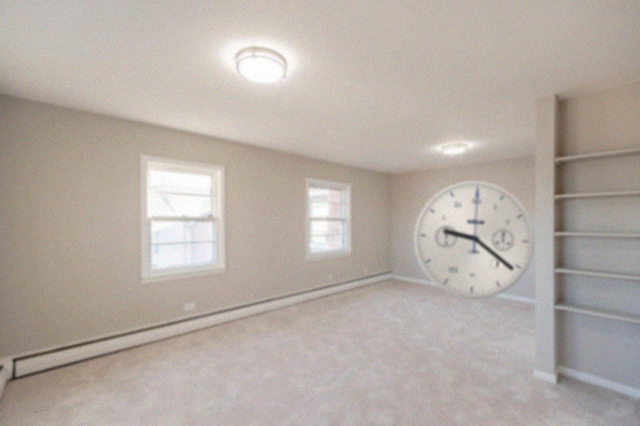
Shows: 9h21
